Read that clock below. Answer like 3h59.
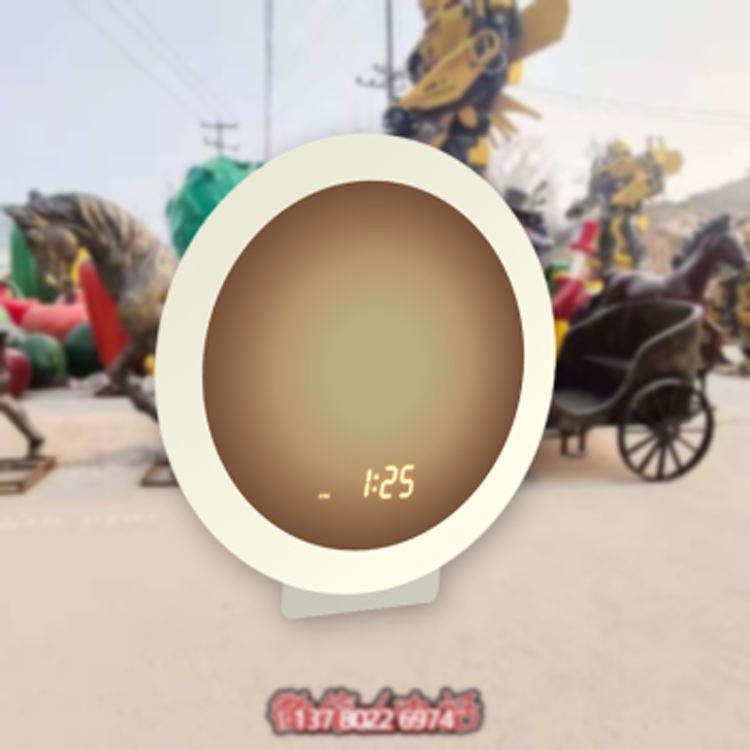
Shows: 1h25
